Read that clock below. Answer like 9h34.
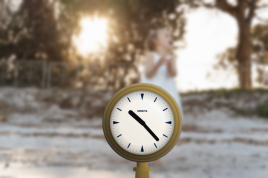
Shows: 10h23
